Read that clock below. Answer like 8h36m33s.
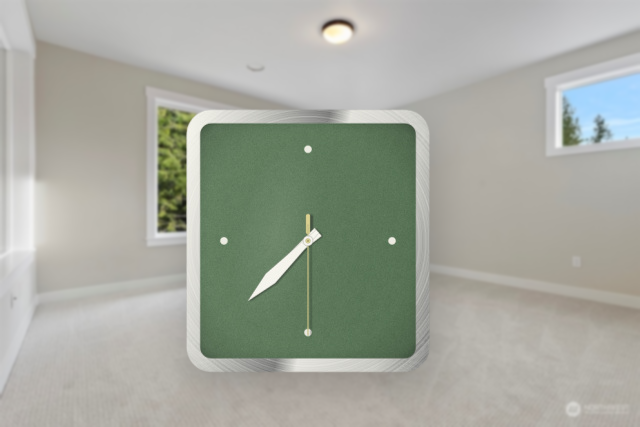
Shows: 7h37m30s
